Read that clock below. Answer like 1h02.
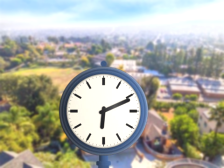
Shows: 6h11
